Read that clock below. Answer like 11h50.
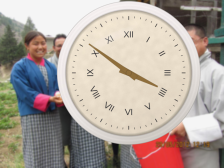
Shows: 3h51
